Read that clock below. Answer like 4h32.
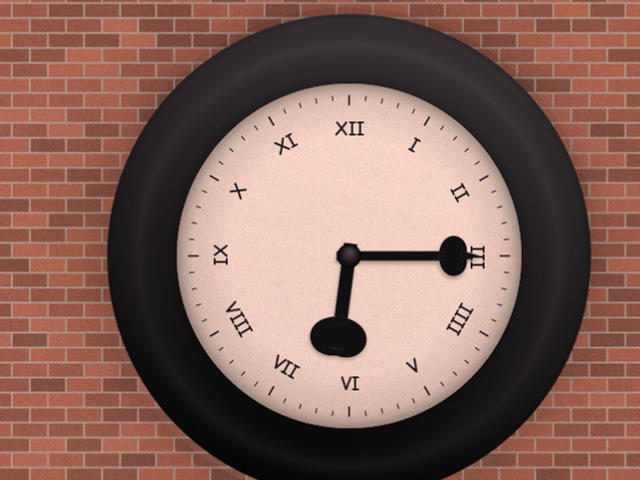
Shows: 6h15
